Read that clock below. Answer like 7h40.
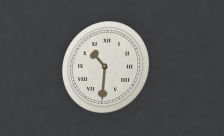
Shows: 10h30
